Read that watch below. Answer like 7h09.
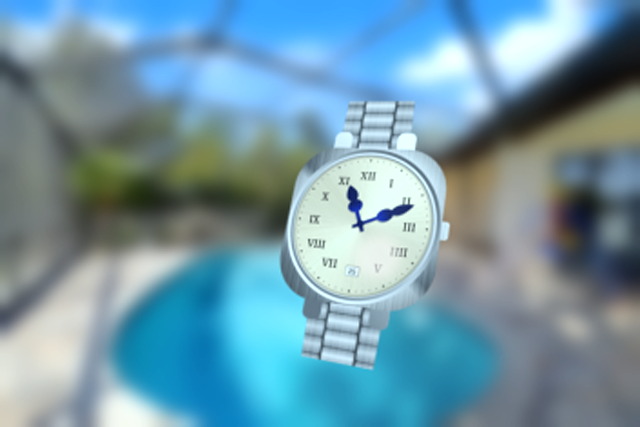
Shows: 11h11
